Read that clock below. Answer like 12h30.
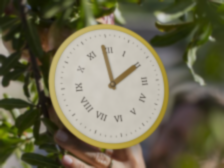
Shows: 1h59
